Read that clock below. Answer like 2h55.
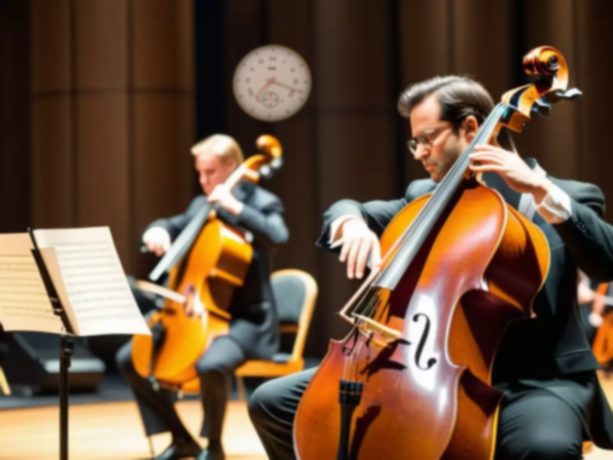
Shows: 7h18
